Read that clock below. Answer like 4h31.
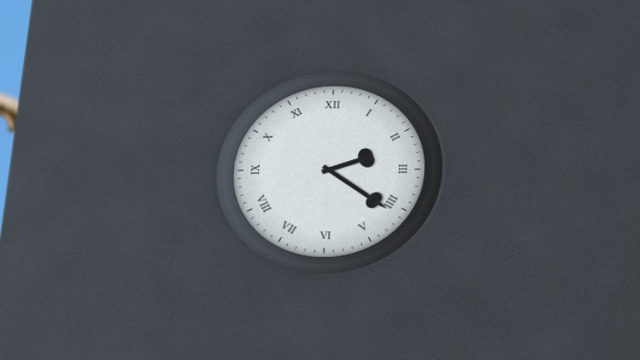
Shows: 2h21
